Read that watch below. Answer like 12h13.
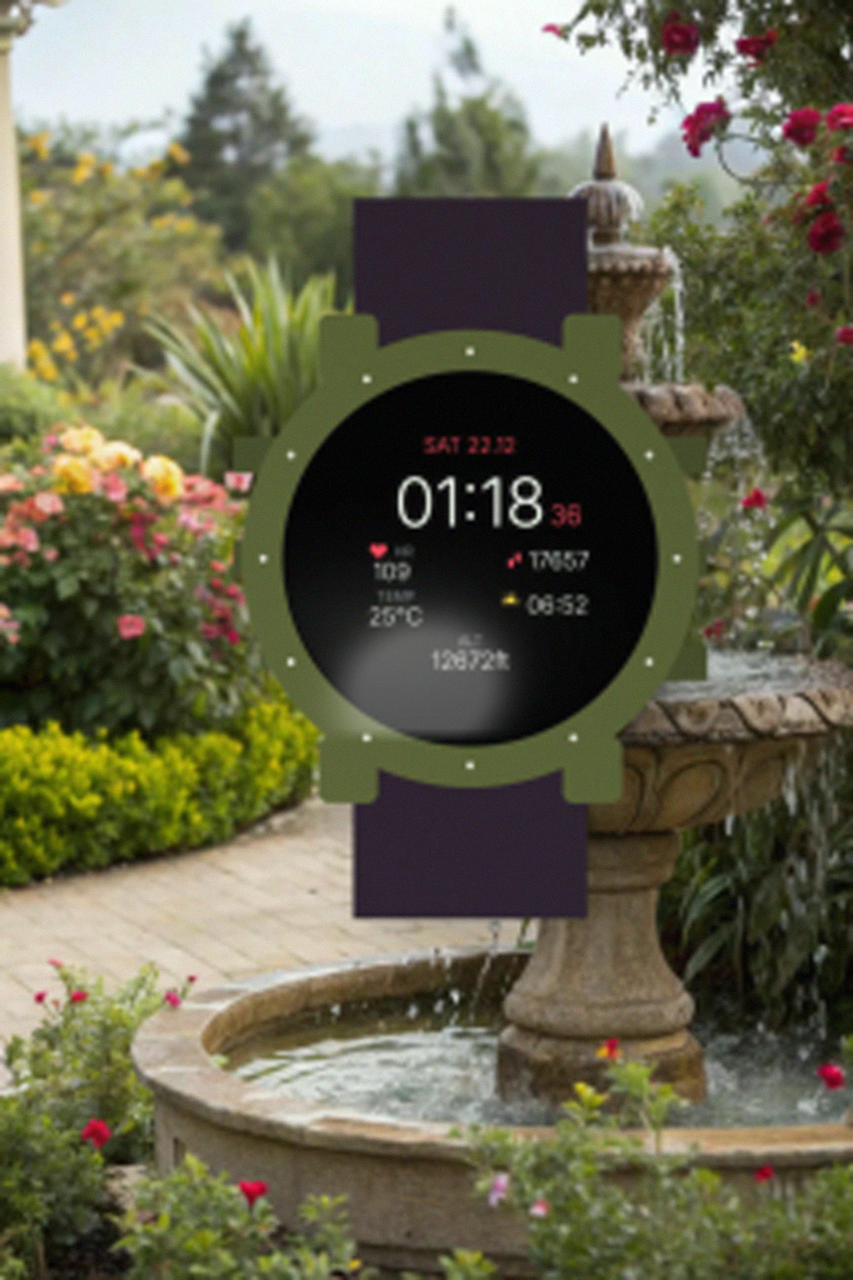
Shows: 1h18
